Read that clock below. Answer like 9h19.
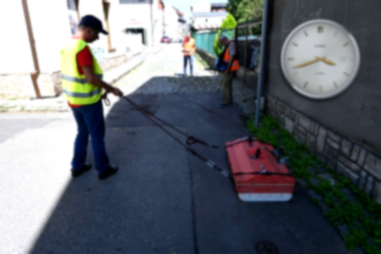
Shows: 3h42
